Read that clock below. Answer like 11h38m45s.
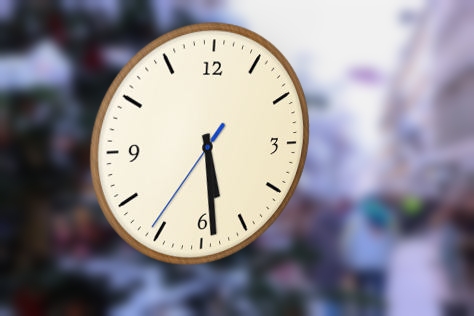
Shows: 5h28m36s
